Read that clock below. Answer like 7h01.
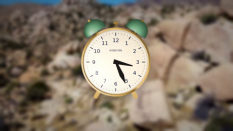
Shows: 3h26
